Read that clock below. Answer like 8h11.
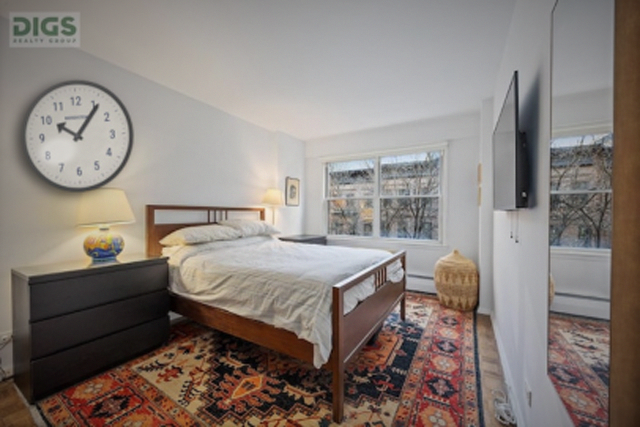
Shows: 10h06
